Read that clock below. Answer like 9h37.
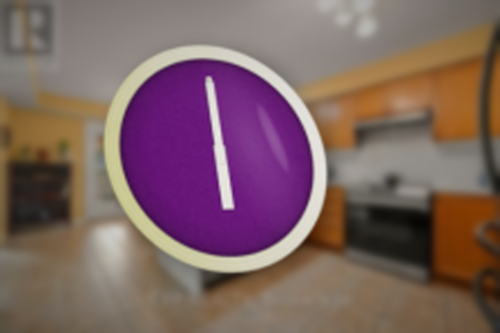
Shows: 6h00
